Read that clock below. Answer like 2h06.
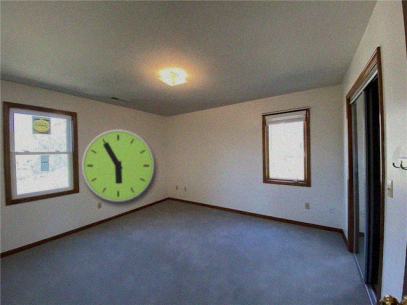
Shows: 5h55
